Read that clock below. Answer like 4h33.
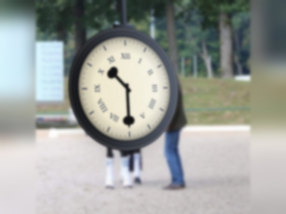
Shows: 10h30
